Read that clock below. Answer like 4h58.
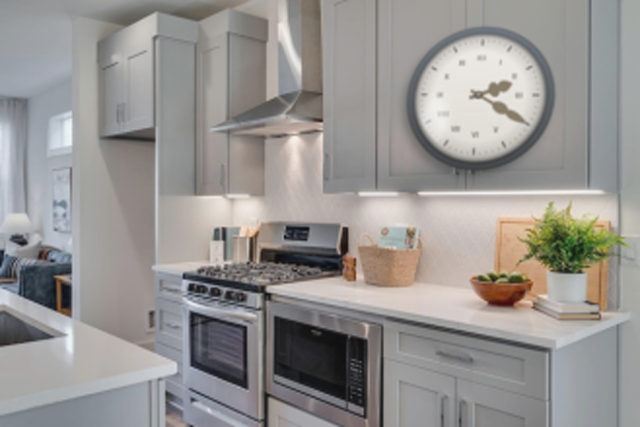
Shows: 2h20
